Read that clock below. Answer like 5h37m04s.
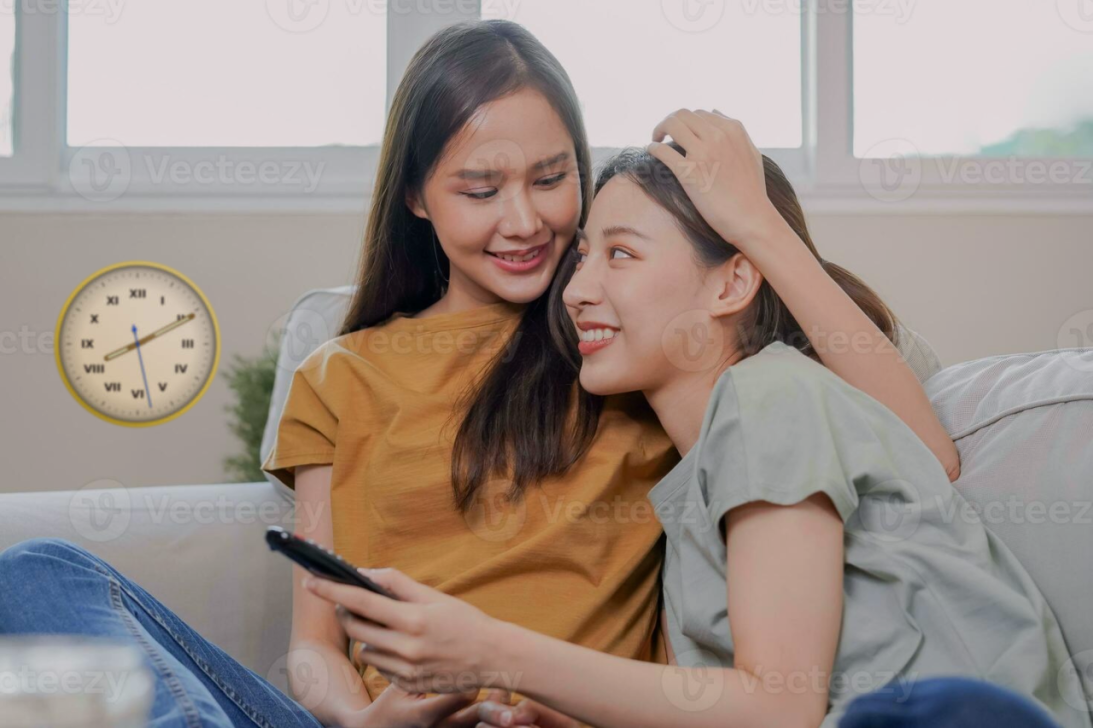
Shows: 8h10m28s
